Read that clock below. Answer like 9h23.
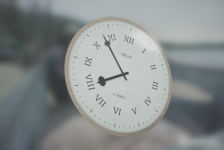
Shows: 7h53
